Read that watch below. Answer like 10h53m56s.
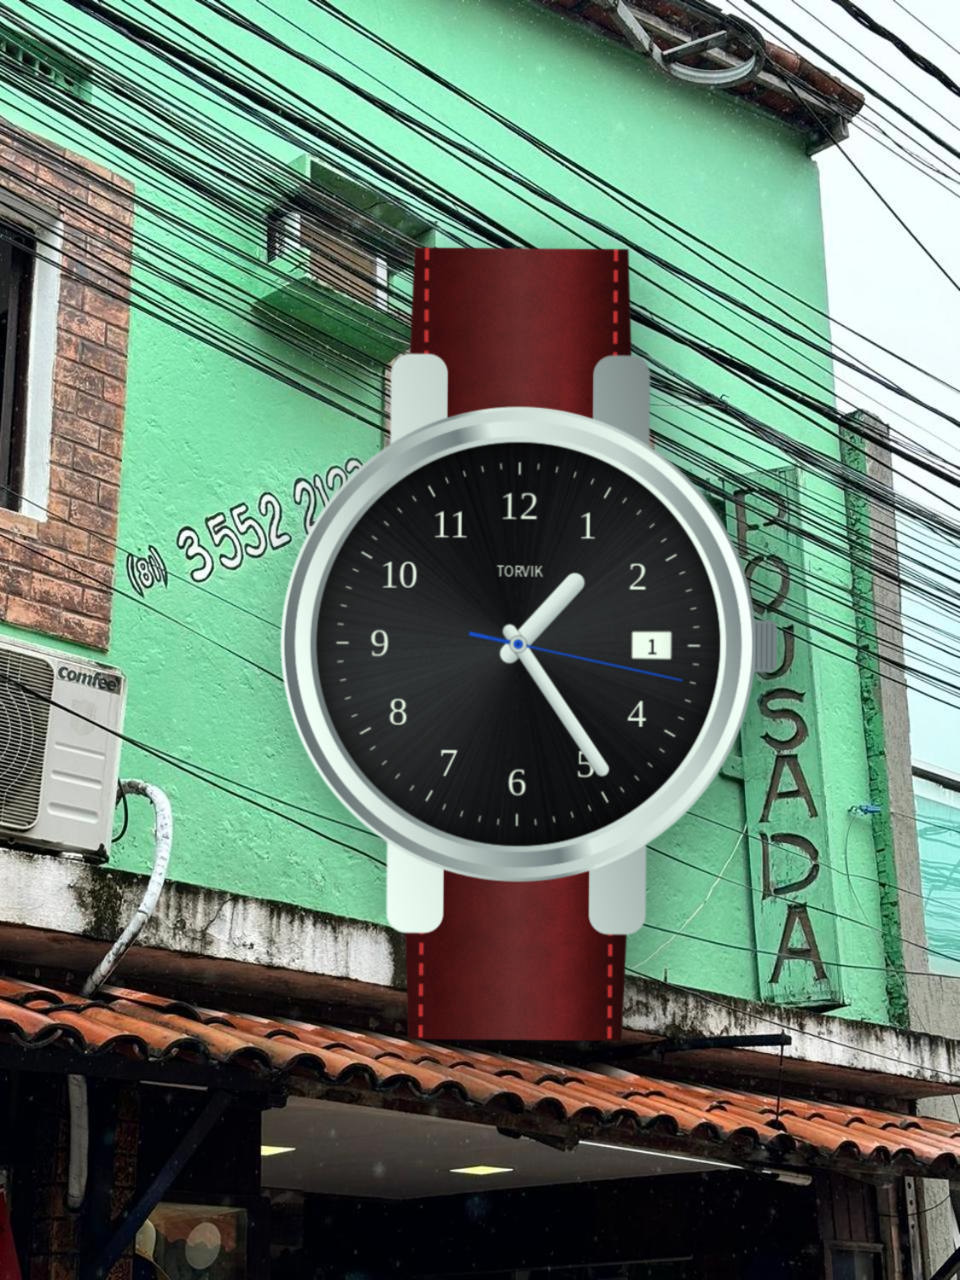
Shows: 1h24m17s
